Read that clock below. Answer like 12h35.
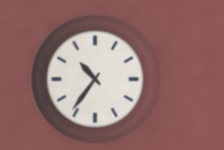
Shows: 10h36
